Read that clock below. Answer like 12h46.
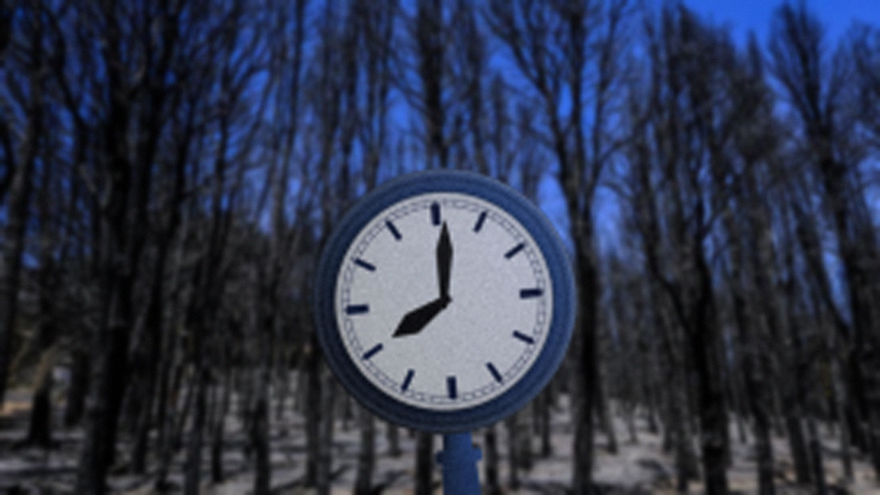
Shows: 8h01
